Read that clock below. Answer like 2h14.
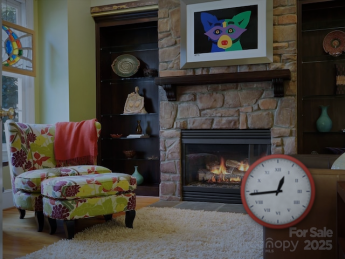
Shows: 12h44
